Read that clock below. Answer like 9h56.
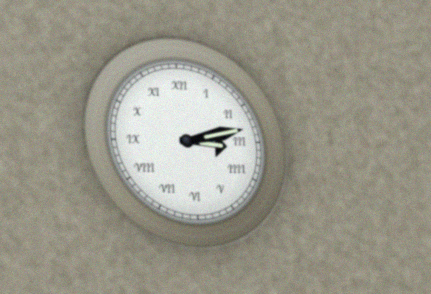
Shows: 3h13
